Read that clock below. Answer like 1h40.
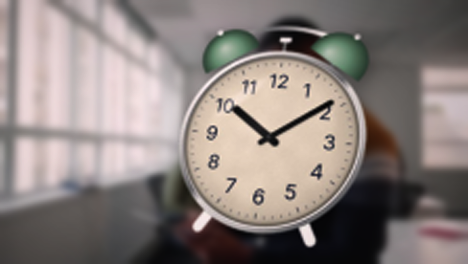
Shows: 10h09
